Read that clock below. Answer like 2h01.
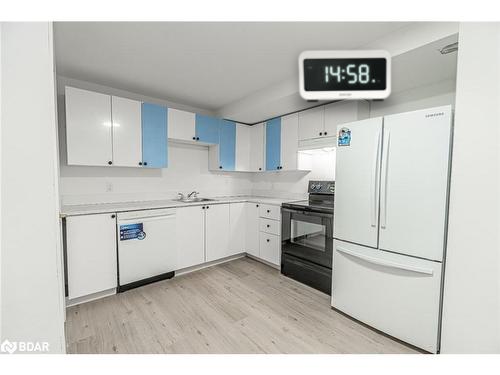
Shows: 14h58
